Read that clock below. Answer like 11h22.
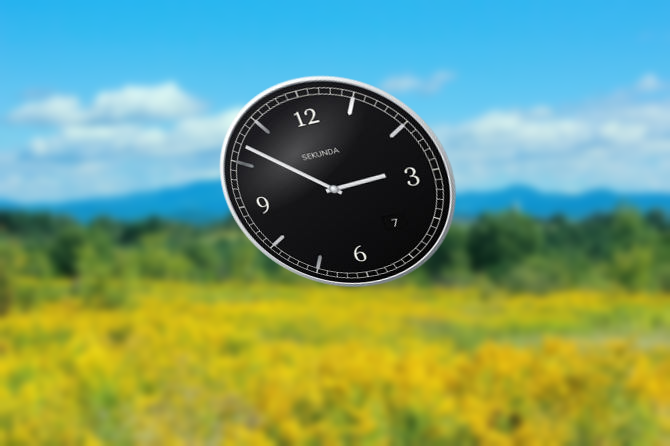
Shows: 2h52
